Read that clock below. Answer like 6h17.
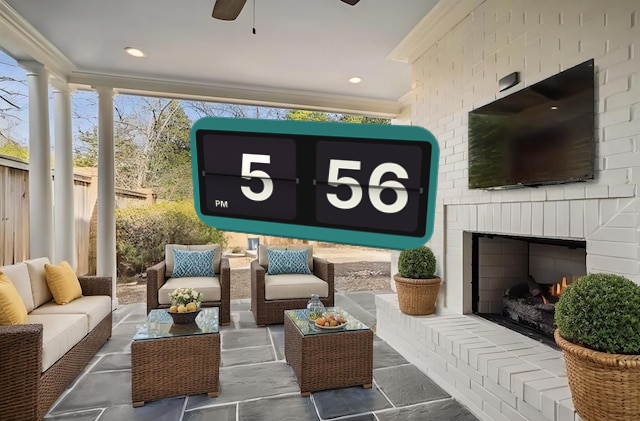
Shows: 5h56
